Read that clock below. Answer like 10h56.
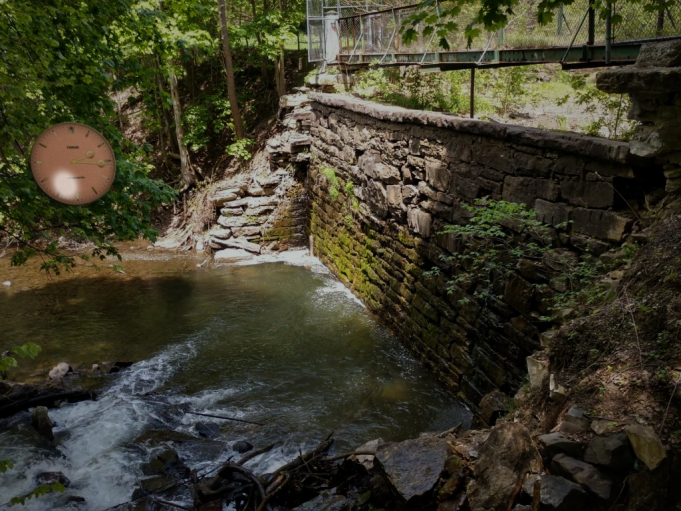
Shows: 2h16
